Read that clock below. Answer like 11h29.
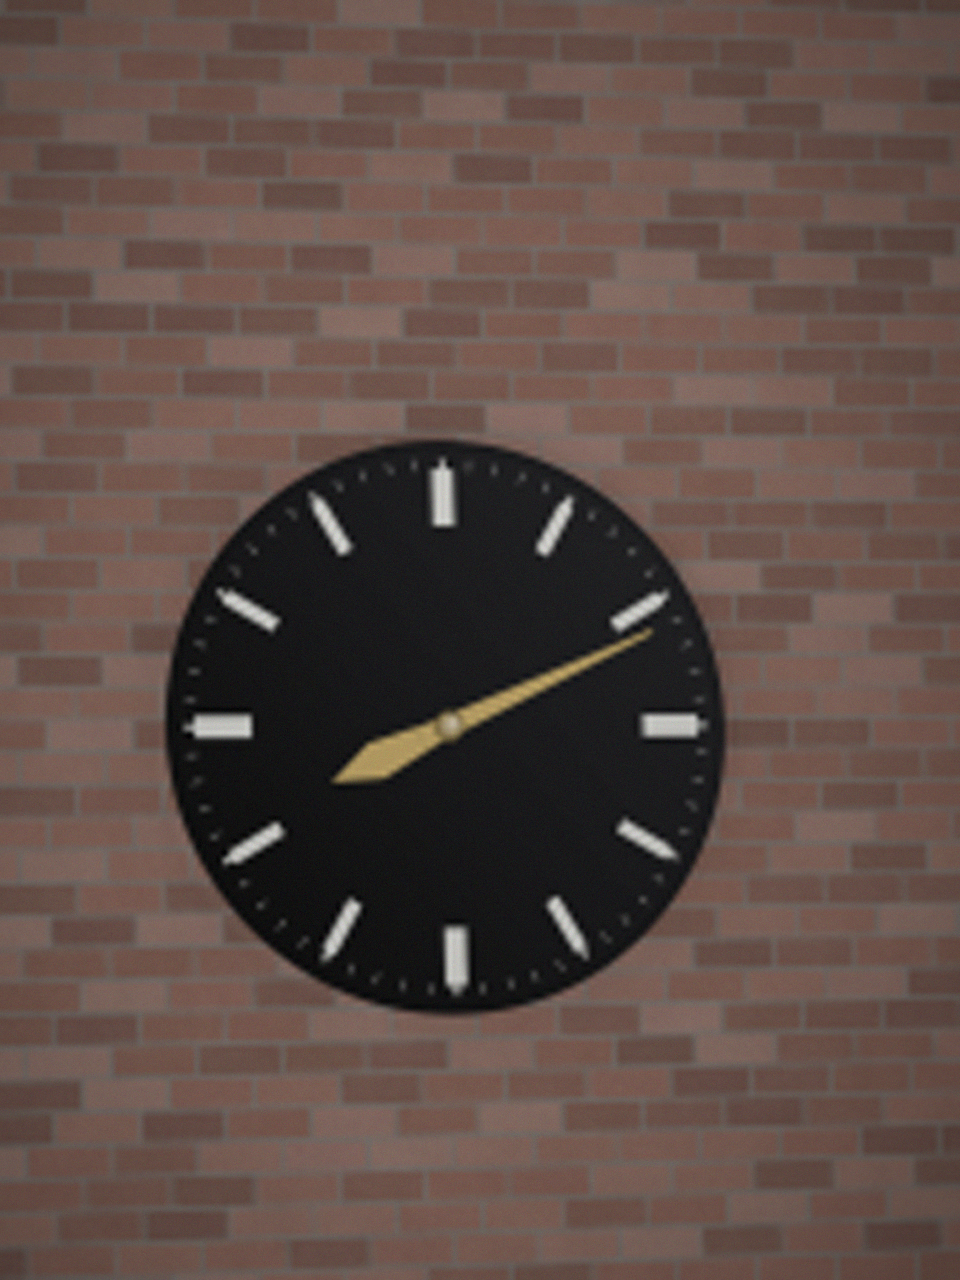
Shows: 8h11
